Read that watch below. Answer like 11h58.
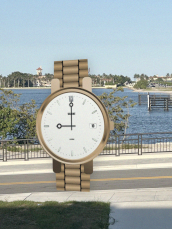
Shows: 9h00
